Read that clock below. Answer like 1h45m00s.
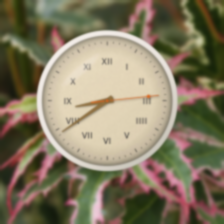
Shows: 8h39m14s
